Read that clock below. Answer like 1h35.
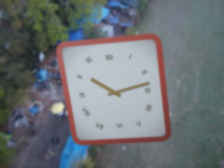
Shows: 10h13
